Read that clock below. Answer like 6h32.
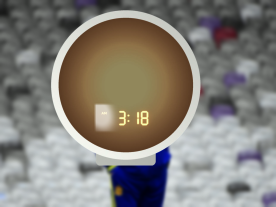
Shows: 3h18
